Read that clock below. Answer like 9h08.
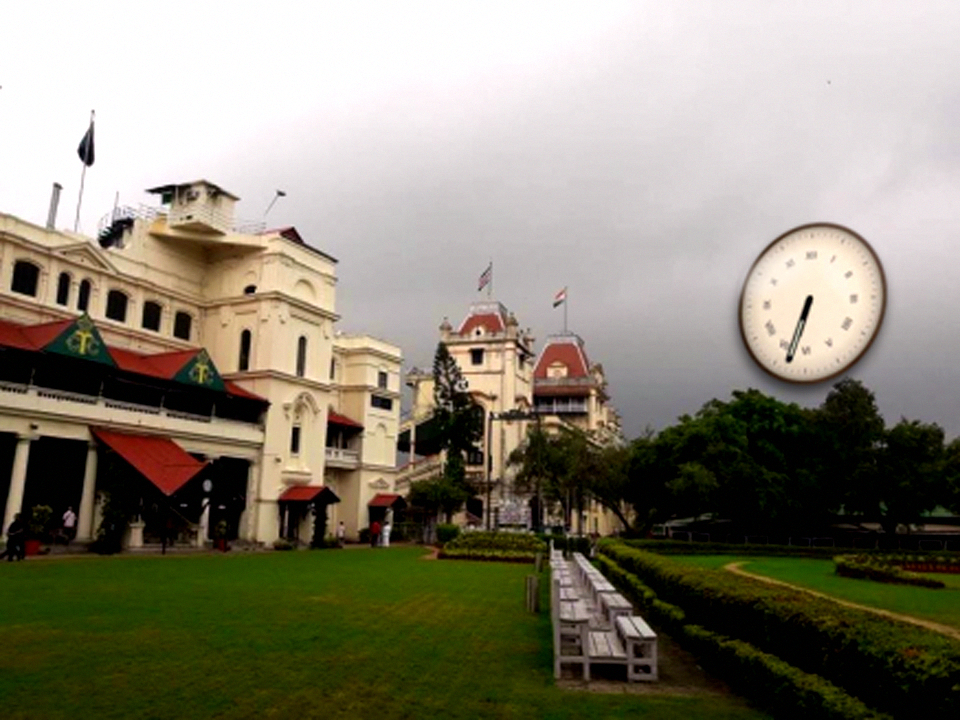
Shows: 6h33
